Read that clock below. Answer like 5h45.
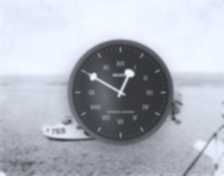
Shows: 12h50
